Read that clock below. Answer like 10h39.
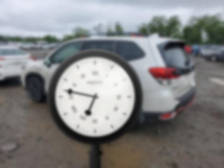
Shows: 6h47
